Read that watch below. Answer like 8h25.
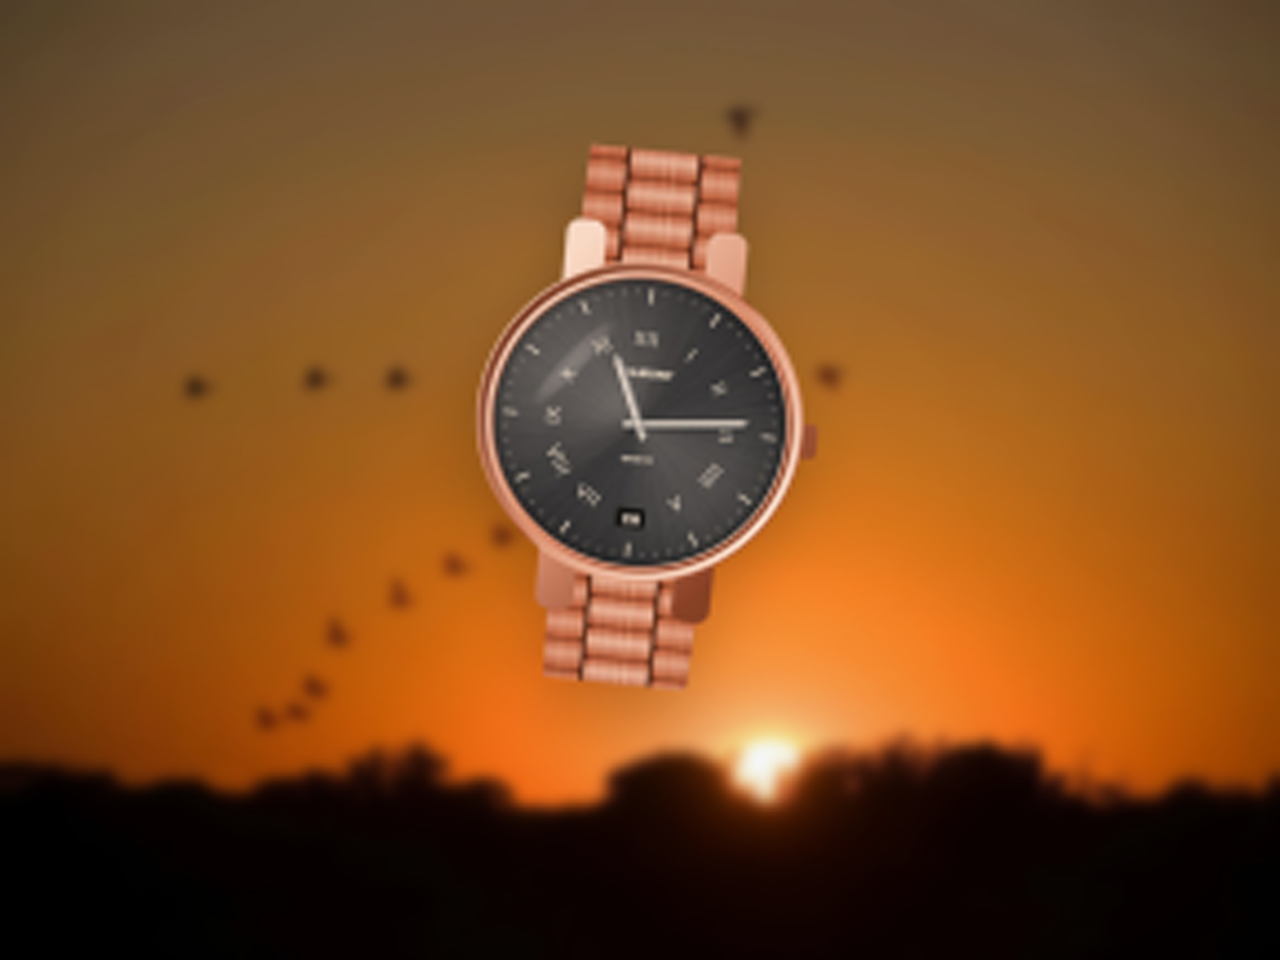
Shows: 11h14
